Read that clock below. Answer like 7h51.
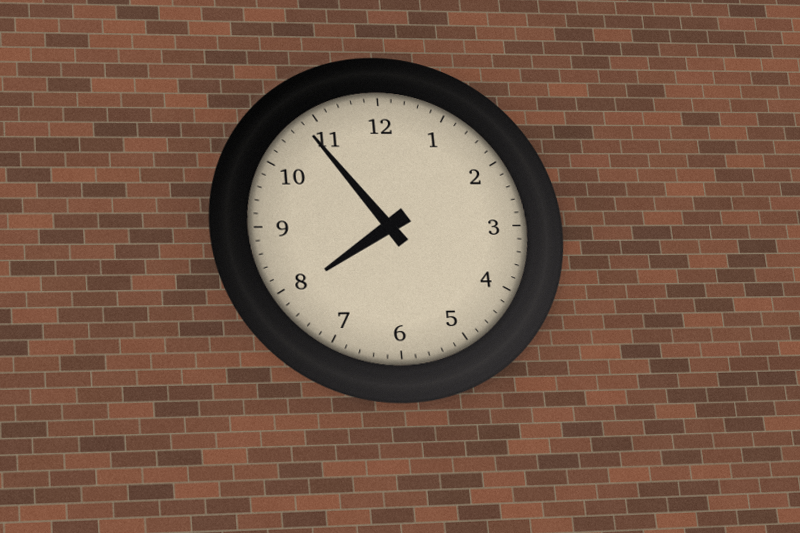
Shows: 7h54
